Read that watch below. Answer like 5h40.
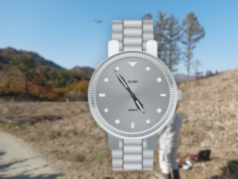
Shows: 4h54
